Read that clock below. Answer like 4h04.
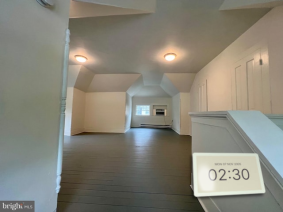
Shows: 2h30
